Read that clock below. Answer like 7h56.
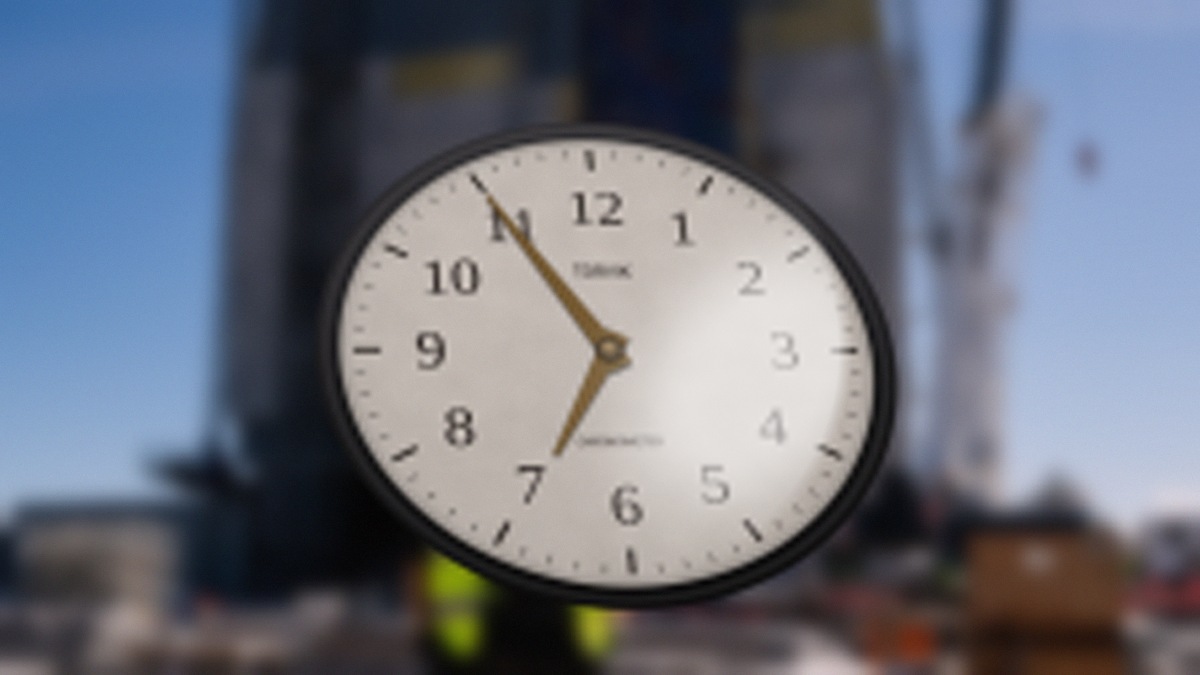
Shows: 6h55
